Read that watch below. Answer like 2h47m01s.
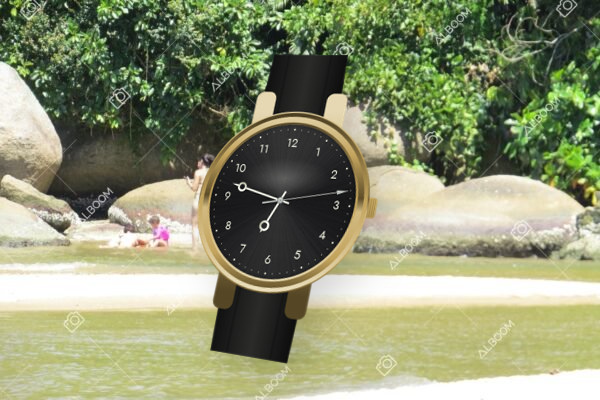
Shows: 6h47m13s
